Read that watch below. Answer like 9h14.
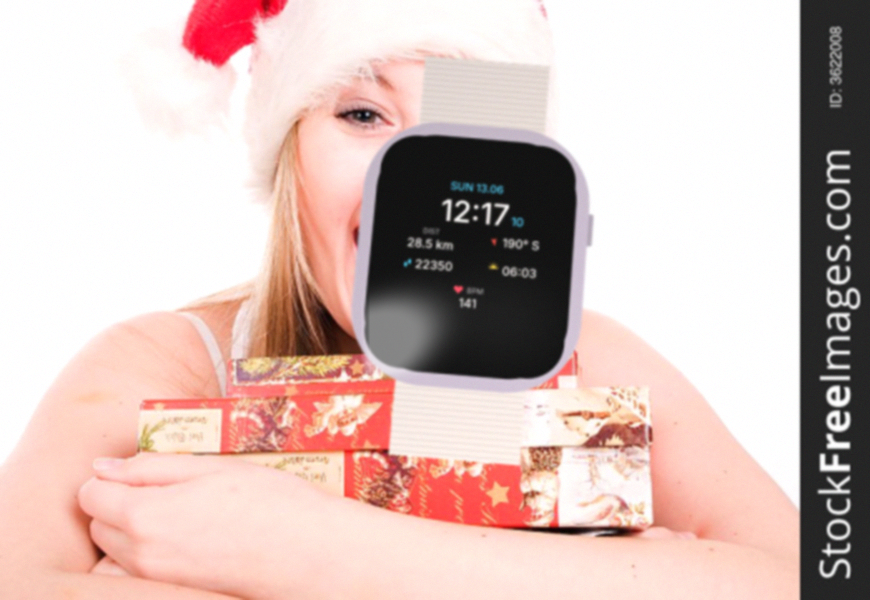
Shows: 12h17
